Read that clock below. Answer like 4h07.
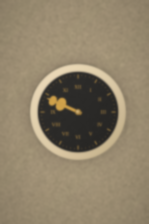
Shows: 9h49
